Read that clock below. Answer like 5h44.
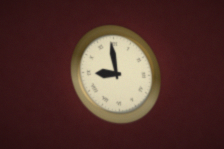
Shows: 8h59
